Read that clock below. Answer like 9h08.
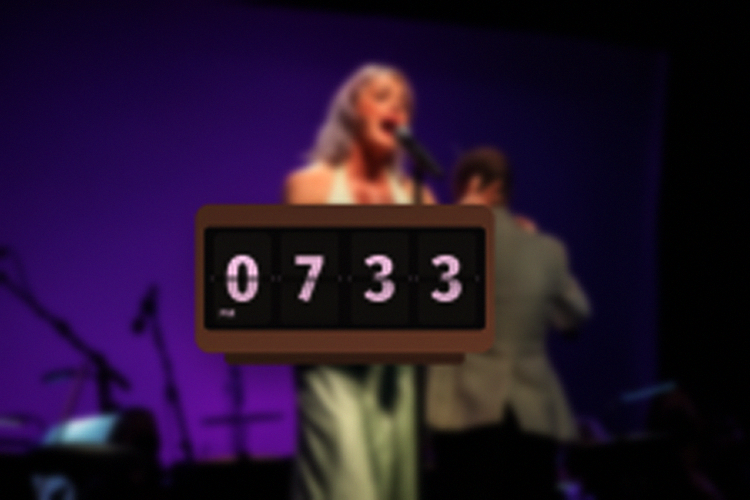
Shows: 7h33
